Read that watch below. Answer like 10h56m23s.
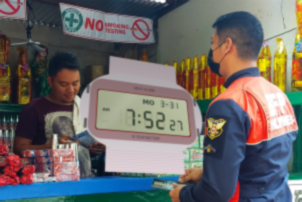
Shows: 7h52m27s
